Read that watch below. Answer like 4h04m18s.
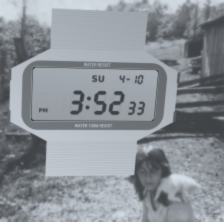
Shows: 3h52m33s
